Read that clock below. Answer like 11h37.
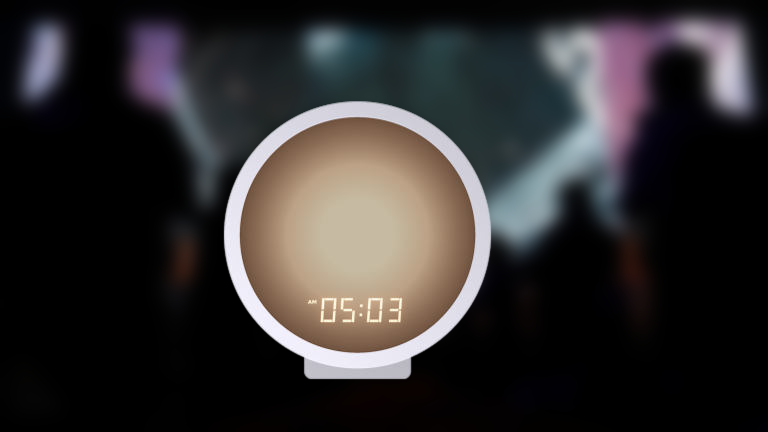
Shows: 5h03
